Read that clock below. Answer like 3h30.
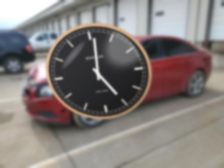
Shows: 5h01
